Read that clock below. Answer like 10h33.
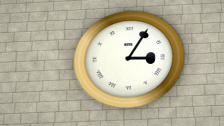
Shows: 3h05
